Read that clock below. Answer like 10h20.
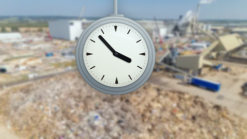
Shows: 3h53
